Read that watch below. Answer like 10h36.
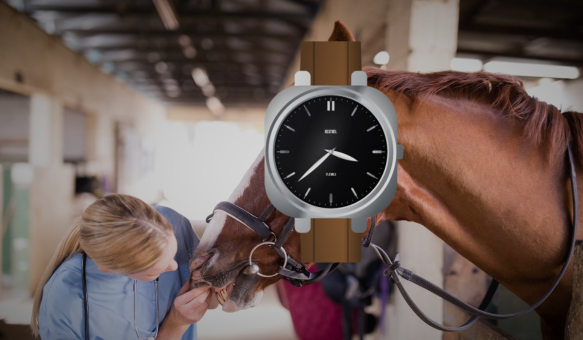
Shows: 3h38
